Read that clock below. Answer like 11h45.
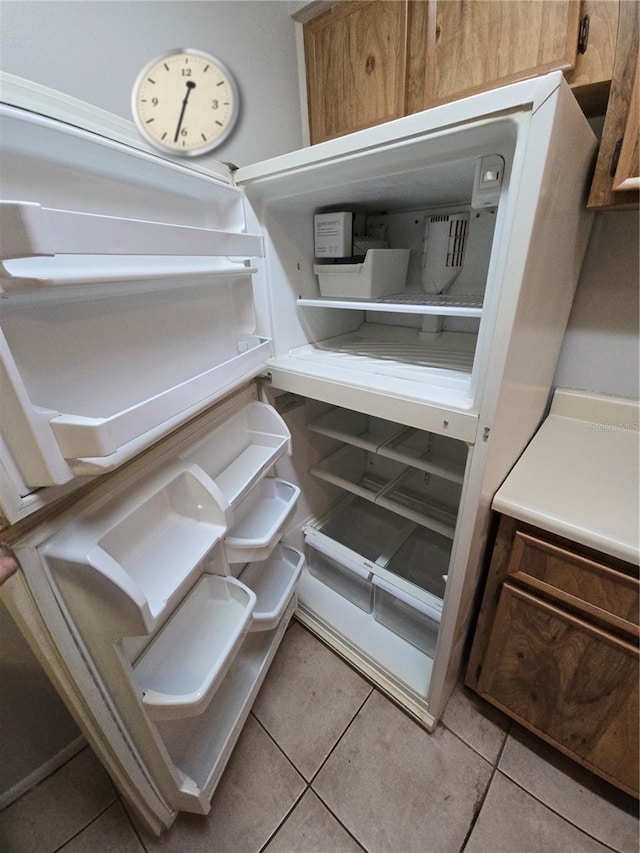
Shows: 12h32
